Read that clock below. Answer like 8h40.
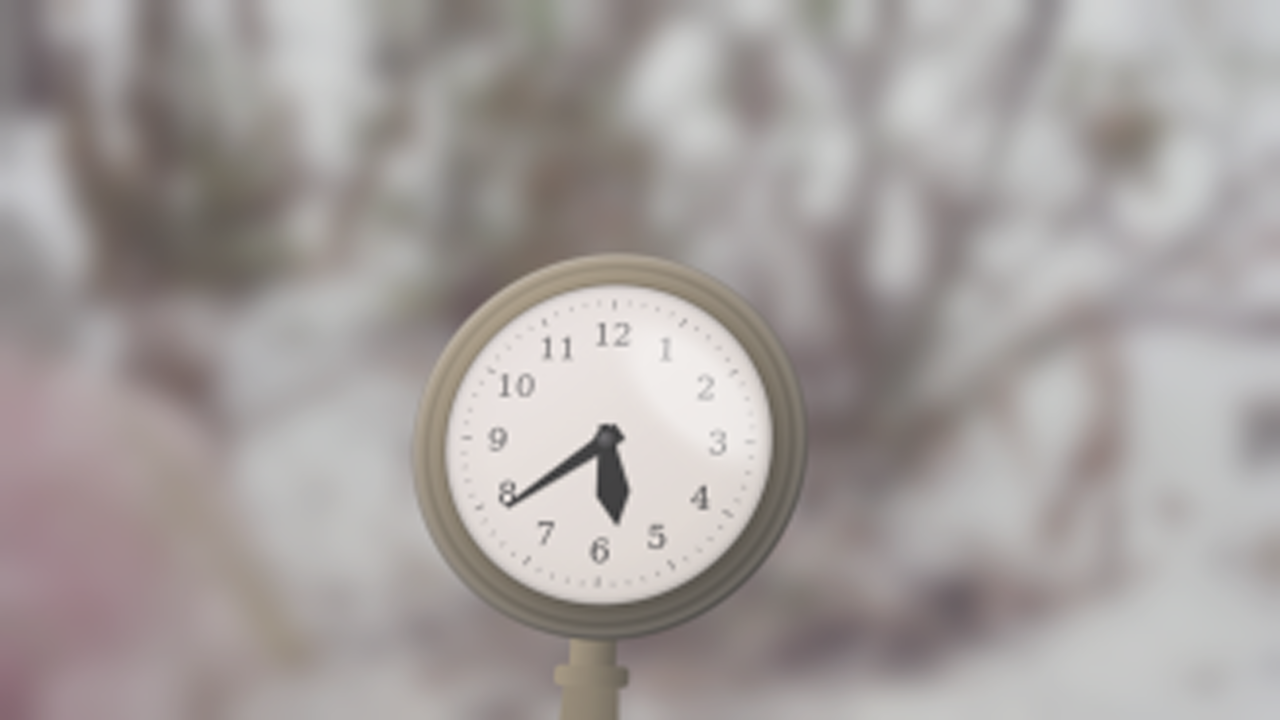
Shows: 5h39
